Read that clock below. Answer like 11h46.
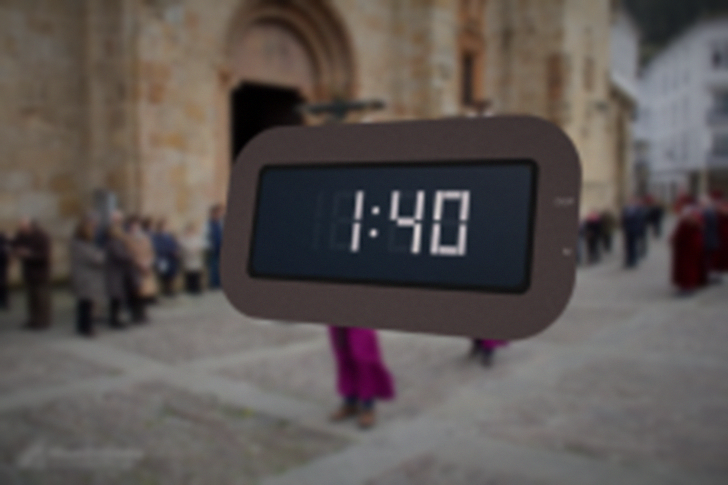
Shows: 1h40
